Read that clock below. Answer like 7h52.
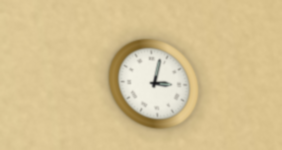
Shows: 3h03
